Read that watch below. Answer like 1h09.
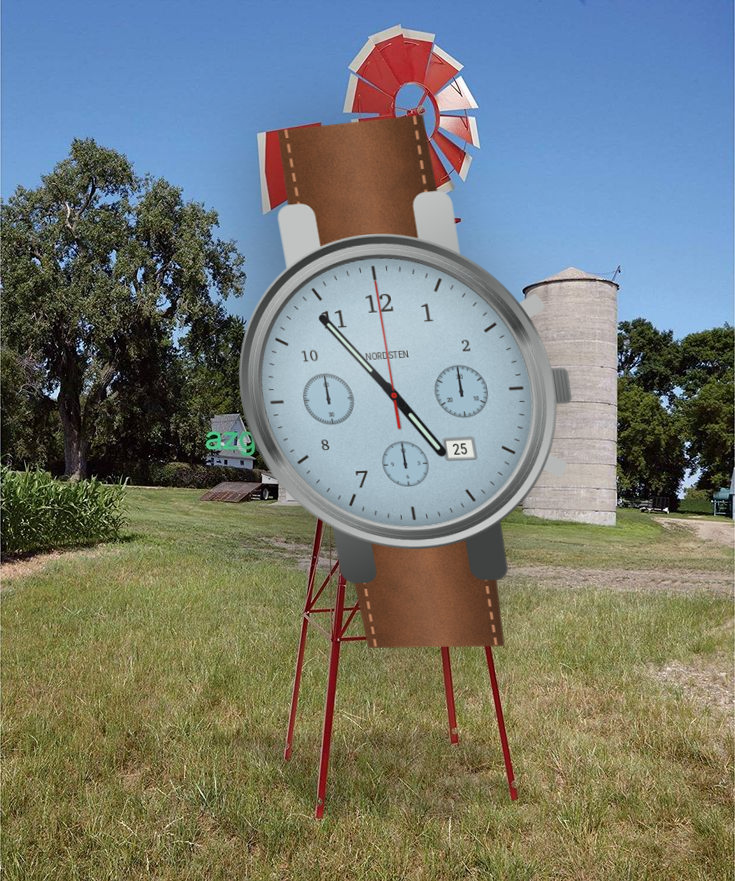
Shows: 4h54
